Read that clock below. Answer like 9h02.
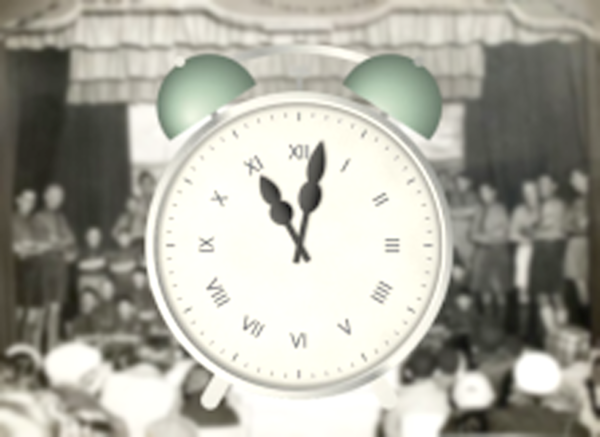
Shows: 11h02
